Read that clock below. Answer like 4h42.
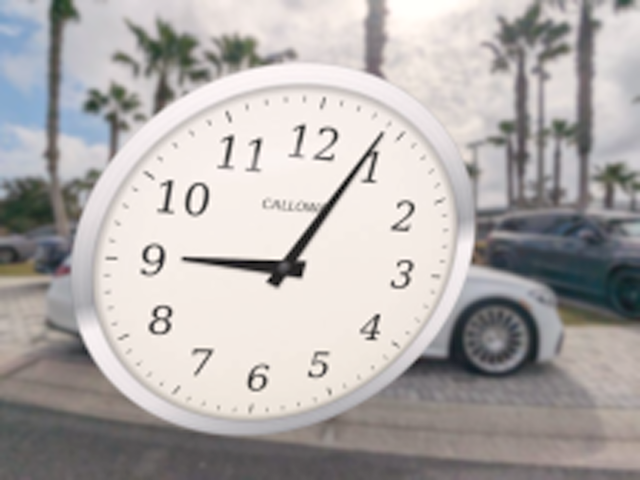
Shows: 9h04
